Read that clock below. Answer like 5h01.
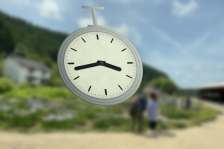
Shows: 3h43
